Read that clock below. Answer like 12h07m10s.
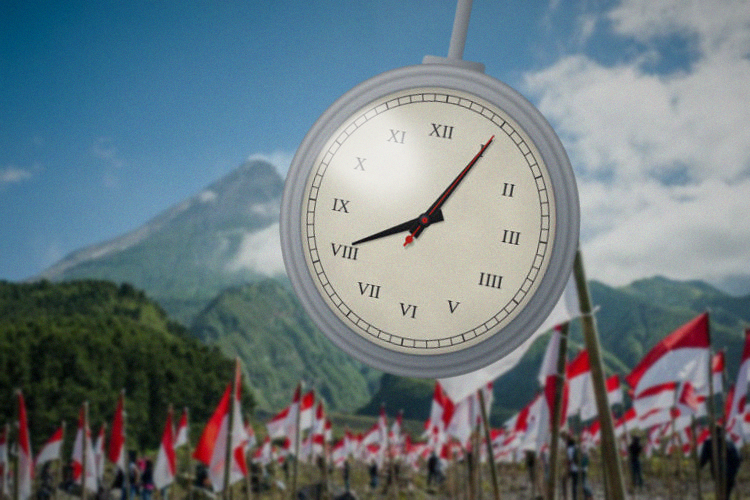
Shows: 8h05m05s
